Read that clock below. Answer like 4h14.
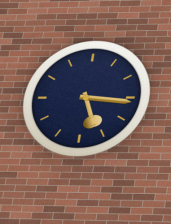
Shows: 5h16
